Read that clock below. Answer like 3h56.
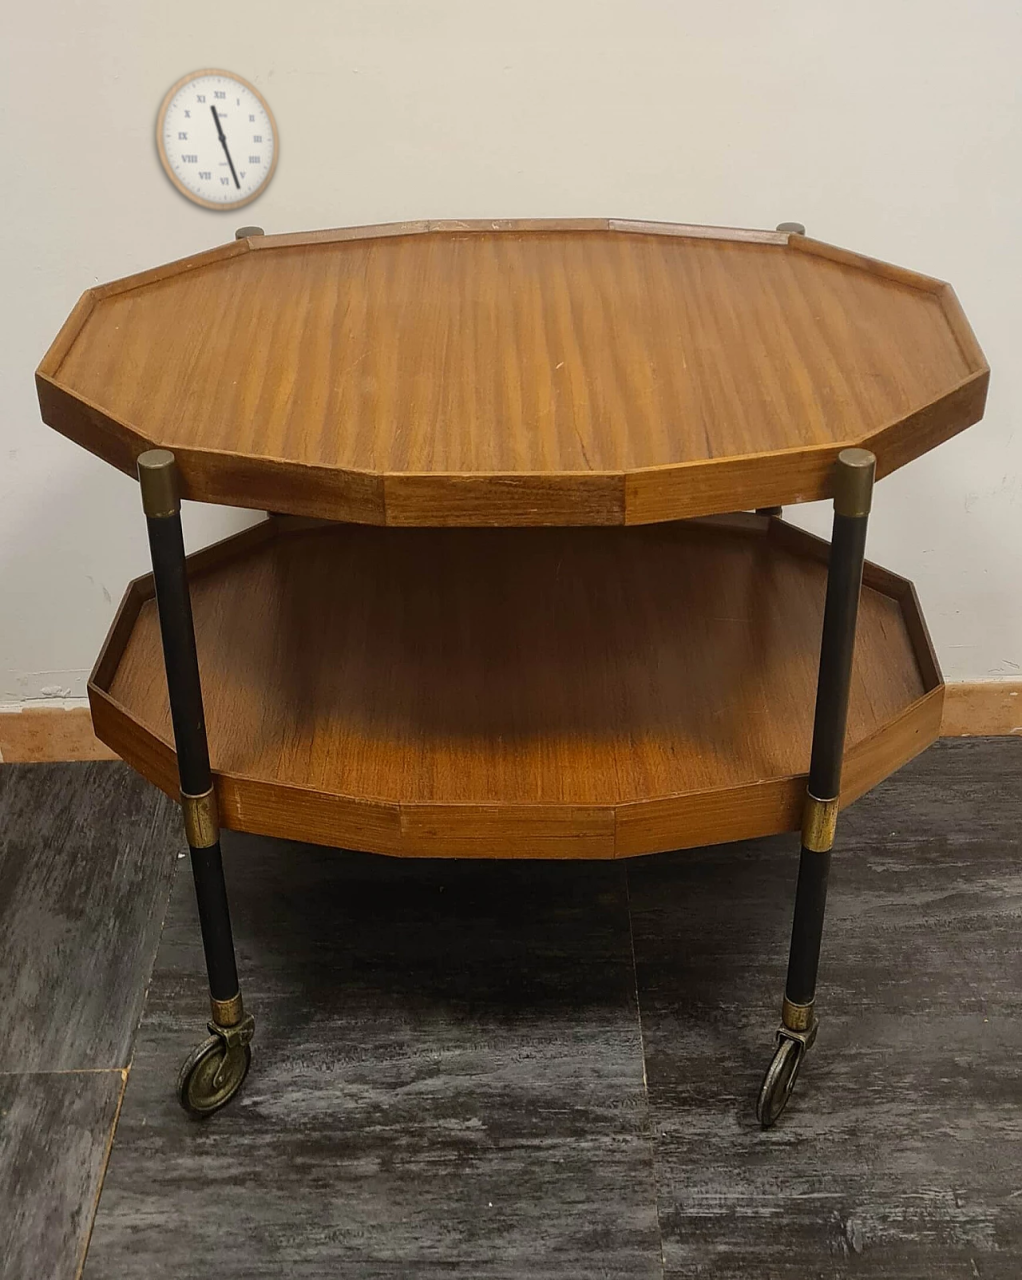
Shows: 11h27
